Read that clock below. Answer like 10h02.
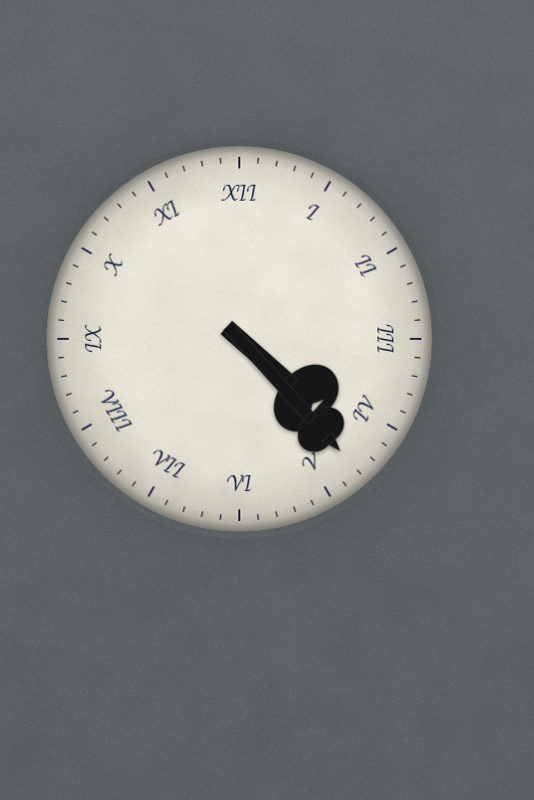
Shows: 4h23
